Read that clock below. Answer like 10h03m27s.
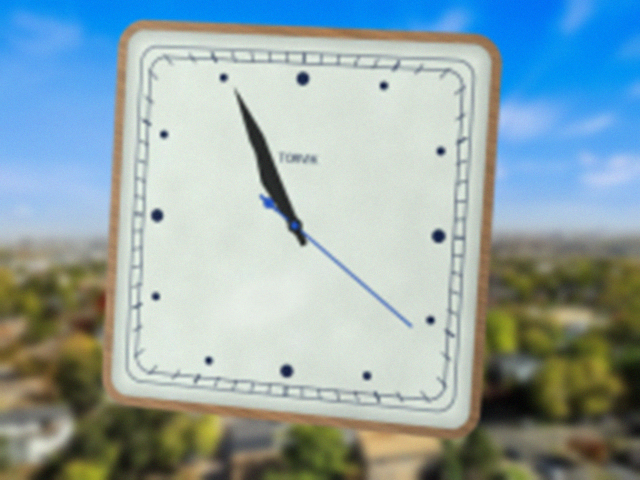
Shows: 10h55m21s
